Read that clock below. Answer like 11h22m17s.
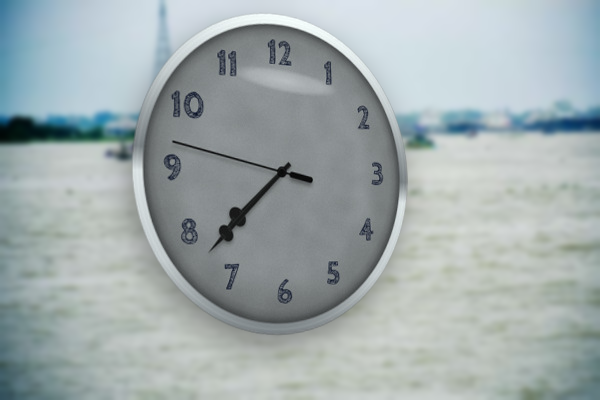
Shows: 7h37m47s
